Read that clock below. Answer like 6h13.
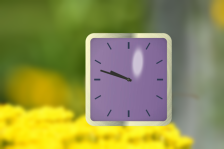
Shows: 9h48
